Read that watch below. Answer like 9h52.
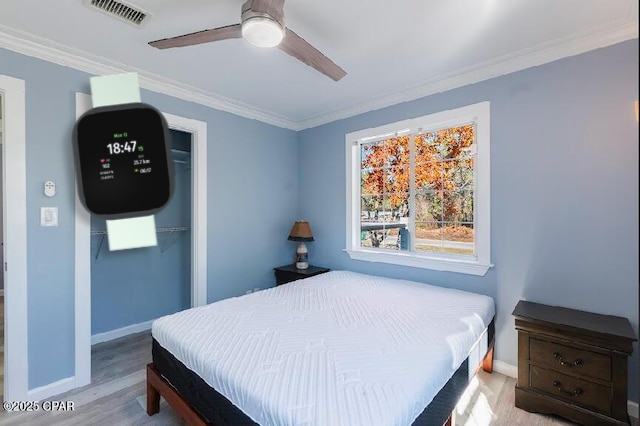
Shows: 18h47
